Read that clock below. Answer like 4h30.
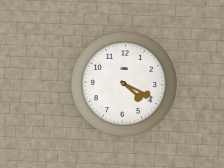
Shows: 4h19
